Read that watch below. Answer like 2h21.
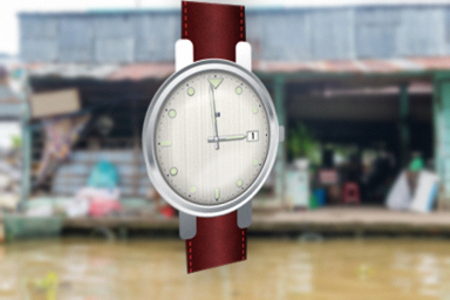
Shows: 2h59
